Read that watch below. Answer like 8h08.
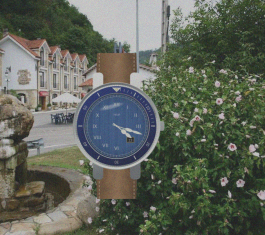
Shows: 4h18
